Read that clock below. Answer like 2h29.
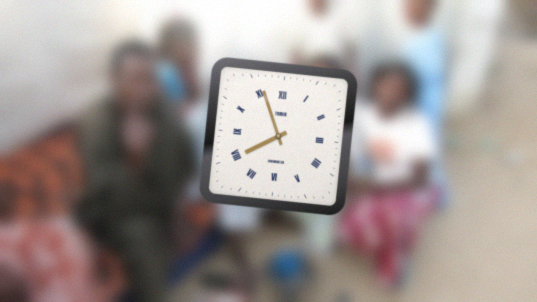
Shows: 7h56
